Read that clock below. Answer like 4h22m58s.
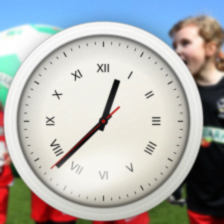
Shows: 12h37m38s
